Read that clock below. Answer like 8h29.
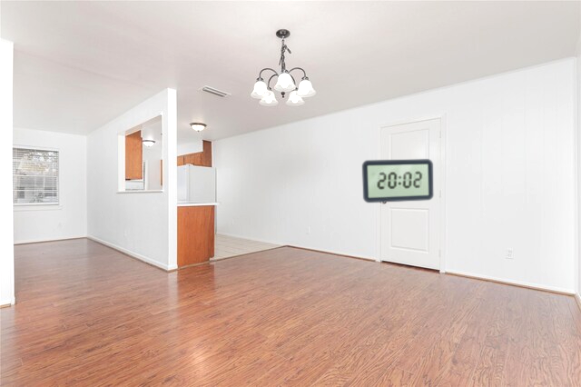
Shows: 20h02
